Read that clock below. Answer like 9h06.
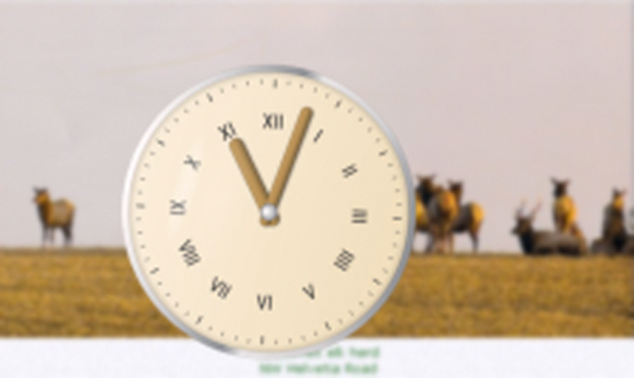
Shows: 11h03
